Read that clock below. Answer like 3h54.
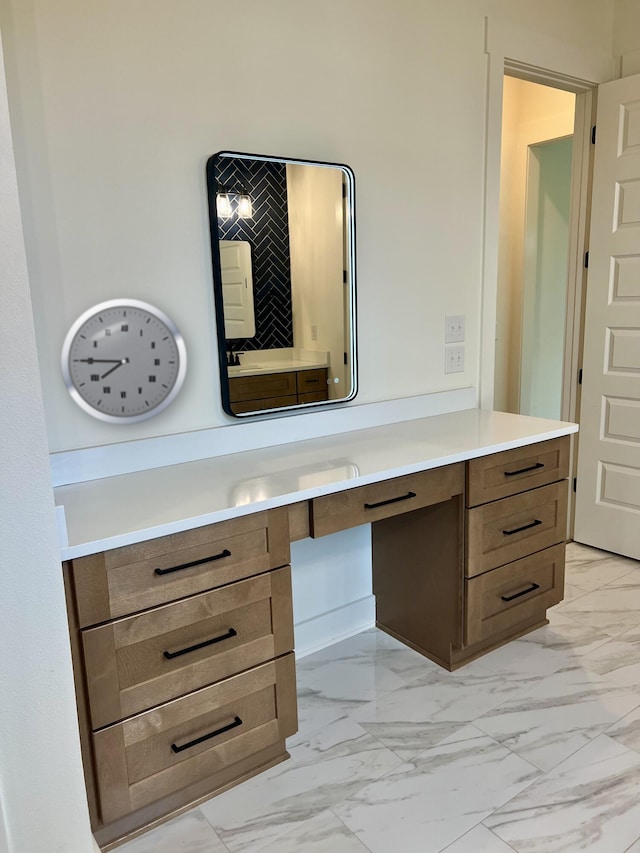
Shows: 7h45
